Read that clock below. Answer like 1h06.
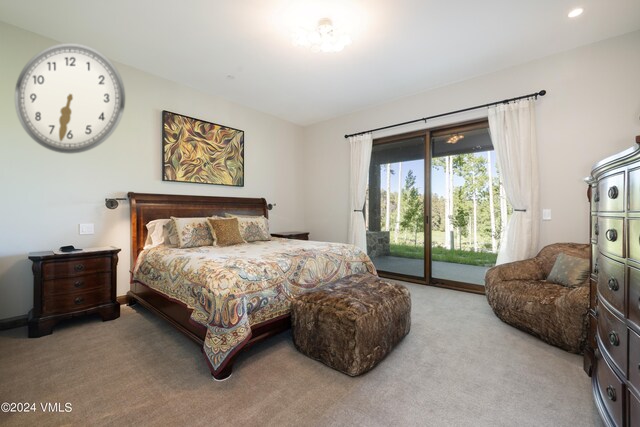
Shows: 6h32
